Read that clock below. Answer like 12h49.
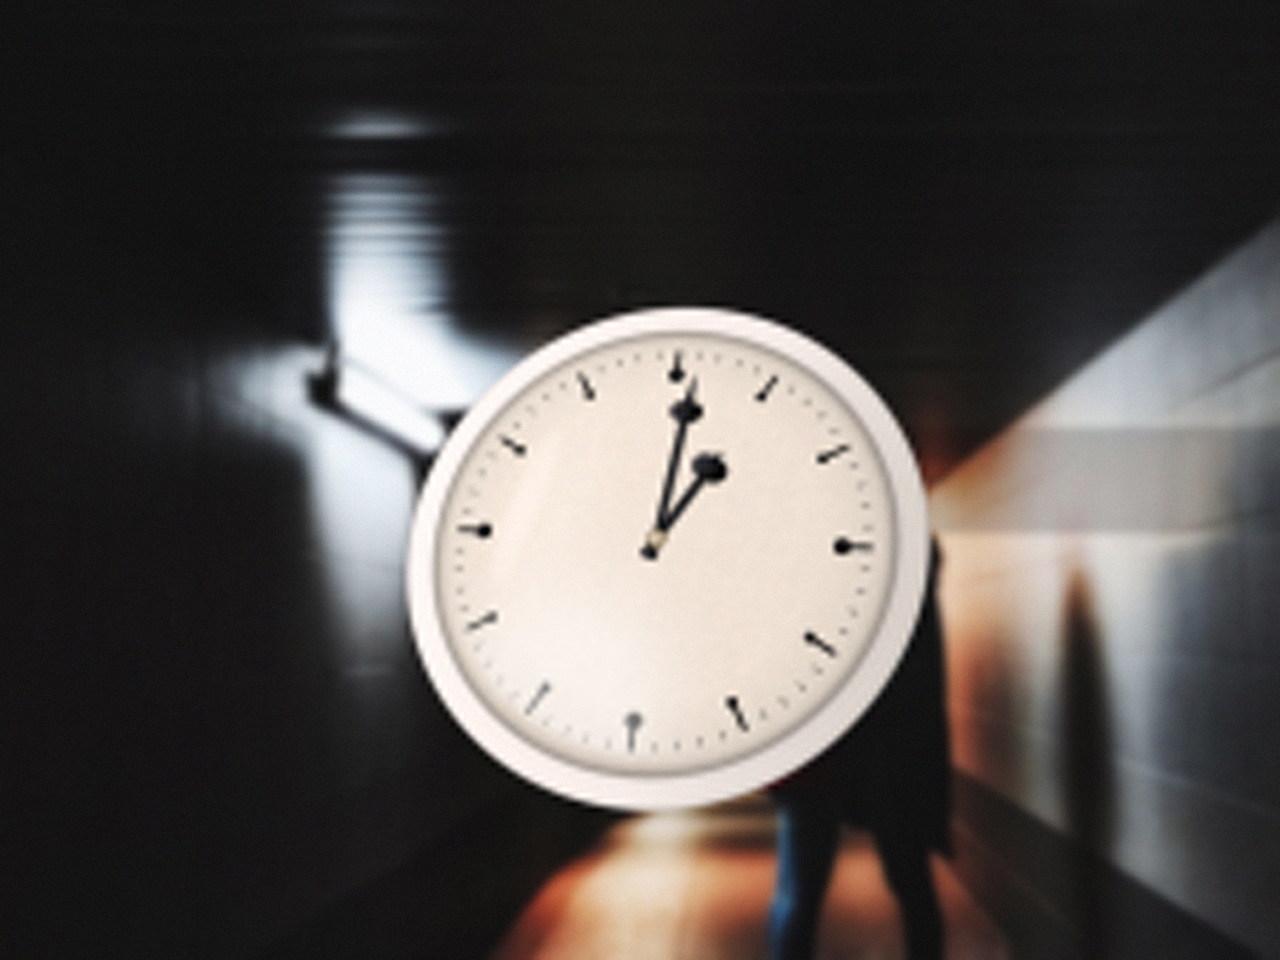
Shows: 1h01
